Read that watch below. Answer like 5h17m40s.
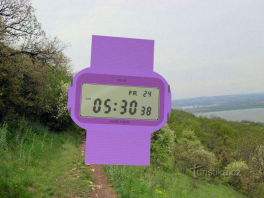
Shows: 5h30m38s
